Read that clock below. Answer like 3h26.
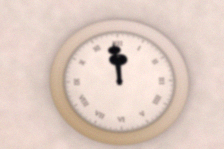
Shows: 11h59
